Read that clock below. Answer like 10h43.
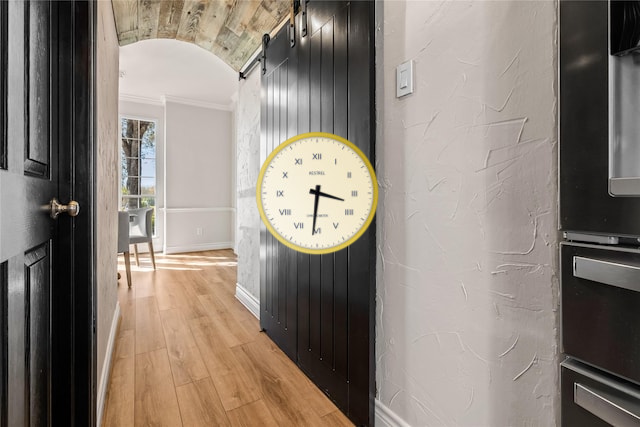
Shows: 3h31
